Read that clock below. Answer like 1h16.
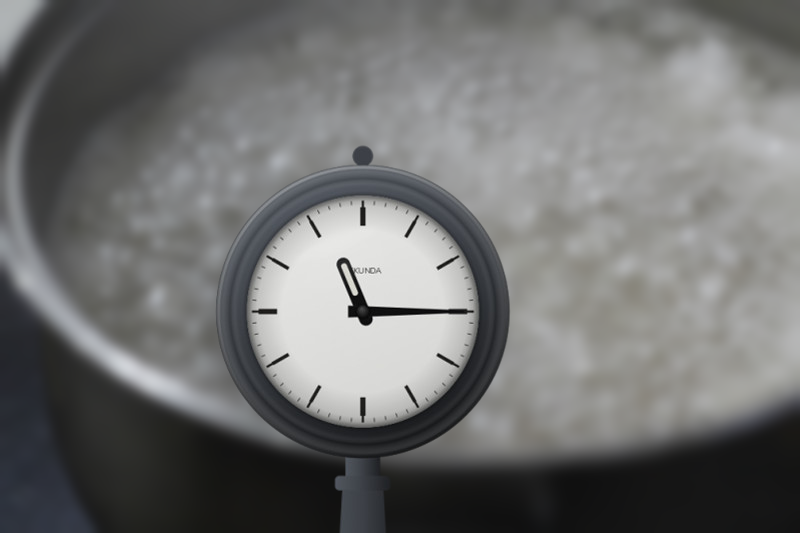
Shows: 11h15
